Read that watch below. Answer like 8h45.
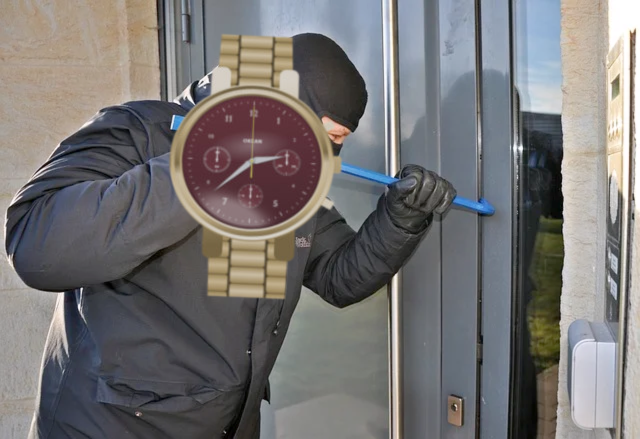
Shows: 2h38
